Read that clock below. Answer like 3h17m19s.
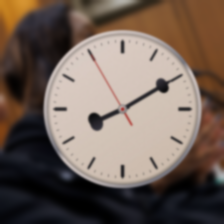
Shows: 8h09m55s
